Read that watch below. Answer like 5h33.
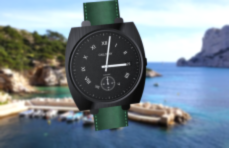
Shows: 3h02
